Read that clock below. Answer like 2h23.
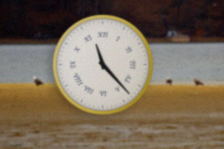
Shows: 11h23
